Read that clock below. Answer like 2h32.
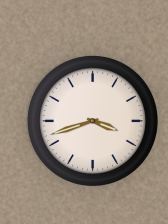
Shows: 3h42
